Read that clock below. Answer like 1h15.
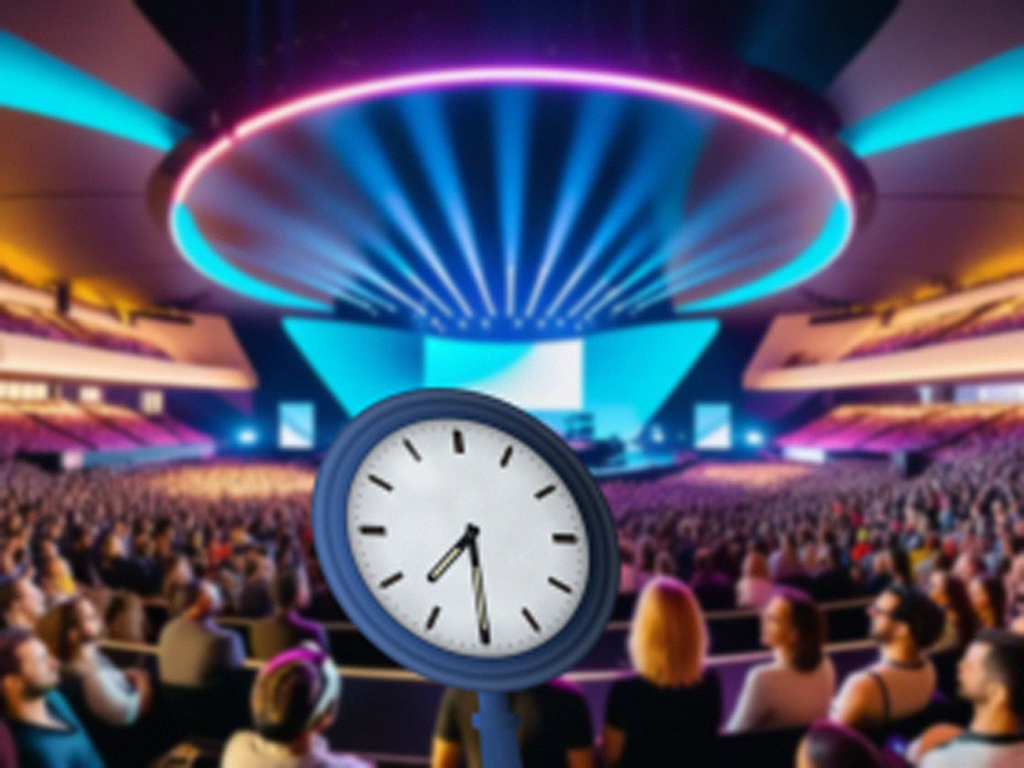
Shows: 7h30
